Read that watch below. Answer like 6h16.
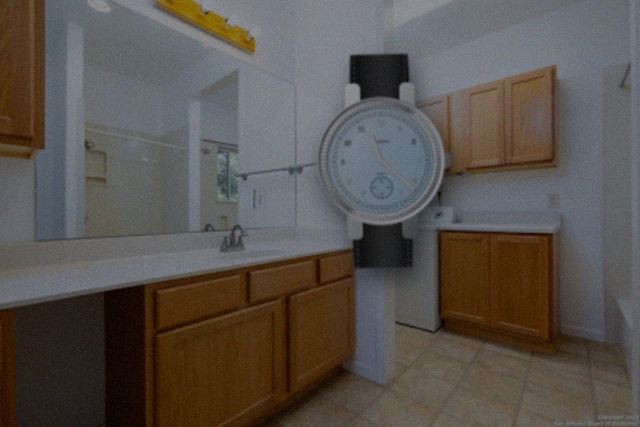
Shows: 11h22
